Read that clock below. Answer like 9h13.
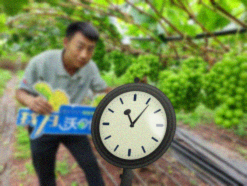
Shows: 11h06
